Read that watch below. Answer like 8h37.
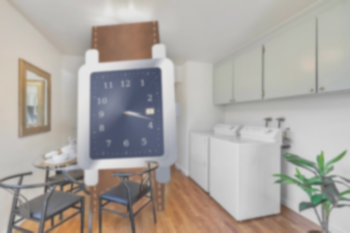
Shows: 3h18
